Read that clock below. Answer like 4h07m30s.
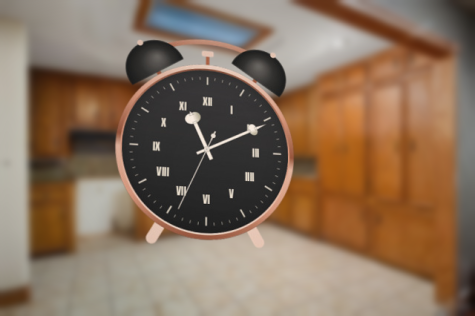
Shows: 11h10m34s
